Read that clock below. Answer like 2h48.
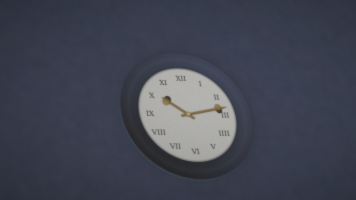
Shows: 10h13
